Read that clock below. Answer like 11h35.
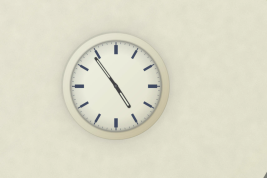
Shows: 4h54
